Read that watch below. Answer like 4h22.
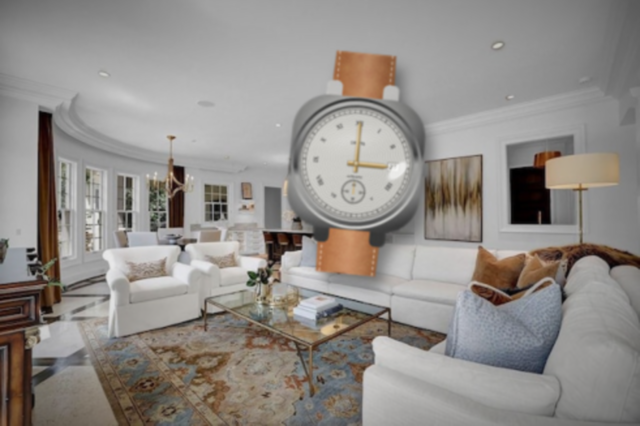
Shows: 3h00
